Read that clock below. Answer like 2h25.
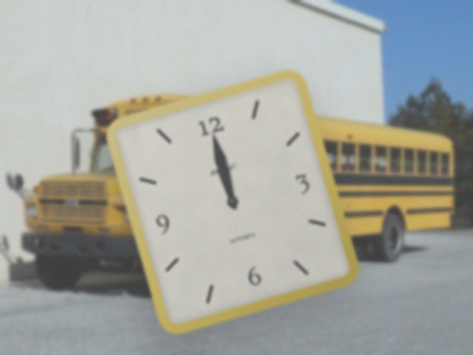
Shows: 12h00
